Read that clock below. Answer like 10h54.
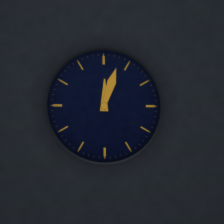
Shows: 12h03
